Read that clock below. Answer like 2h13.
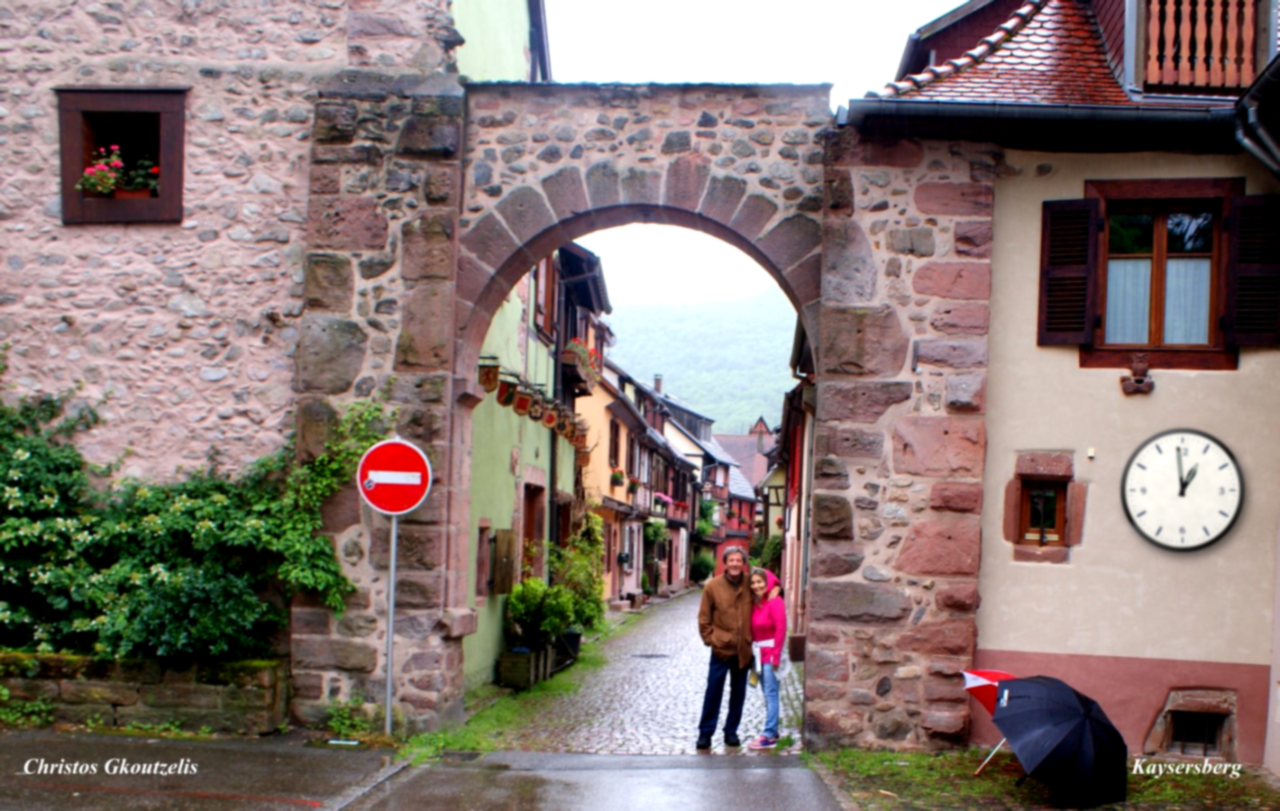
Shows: 12h59
